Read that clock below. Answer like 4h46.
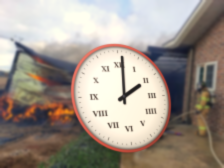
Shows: 2h01
